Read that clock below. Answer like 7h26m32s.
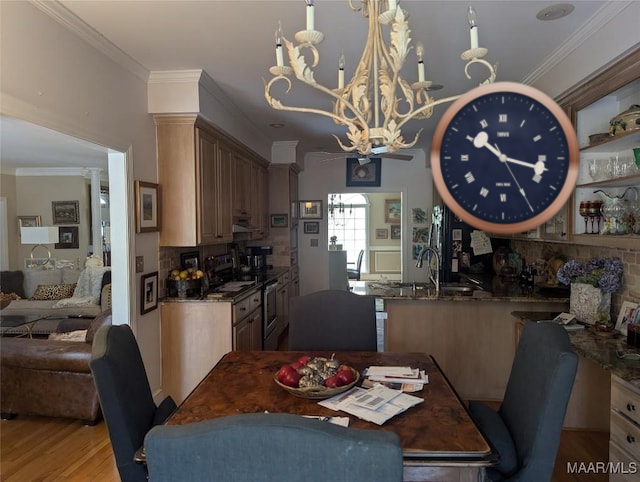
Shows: 10h17m25s
